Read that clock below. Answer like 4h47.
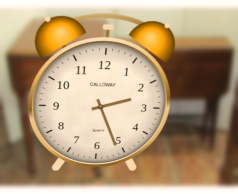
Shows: 2h26
